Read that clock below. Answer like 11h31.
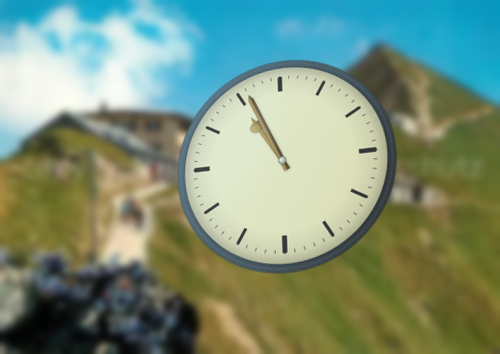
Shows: 10h56
